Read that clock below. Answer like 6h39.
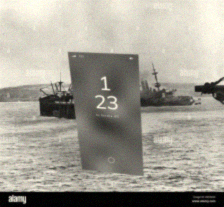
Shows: 1h23
